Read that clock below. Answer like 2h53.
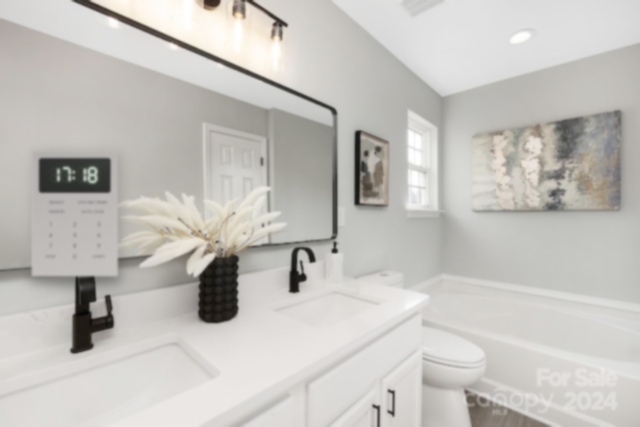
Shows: 17h18
